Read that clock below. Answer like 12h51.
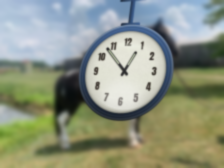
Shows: 12h53
